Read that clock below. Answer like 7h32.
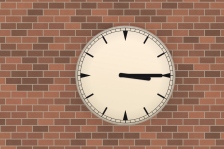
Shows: 3h15
